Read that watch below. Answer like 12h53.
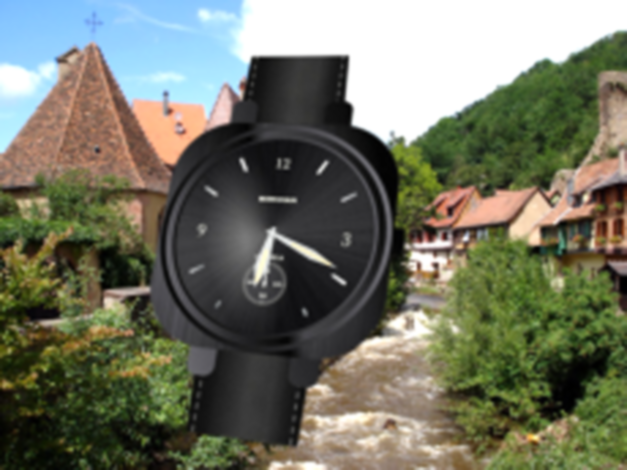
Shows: 6h19
